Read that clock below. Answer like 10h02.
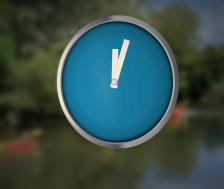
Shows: 12h03
